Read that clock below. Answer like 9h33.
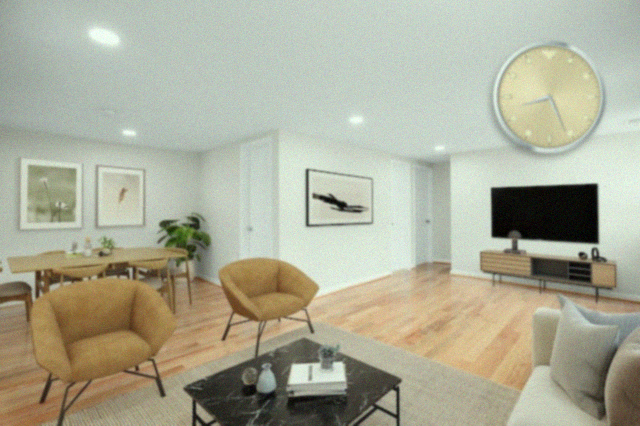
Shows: 8h26
